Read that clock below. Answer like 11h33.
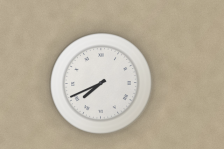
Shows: 7h41
